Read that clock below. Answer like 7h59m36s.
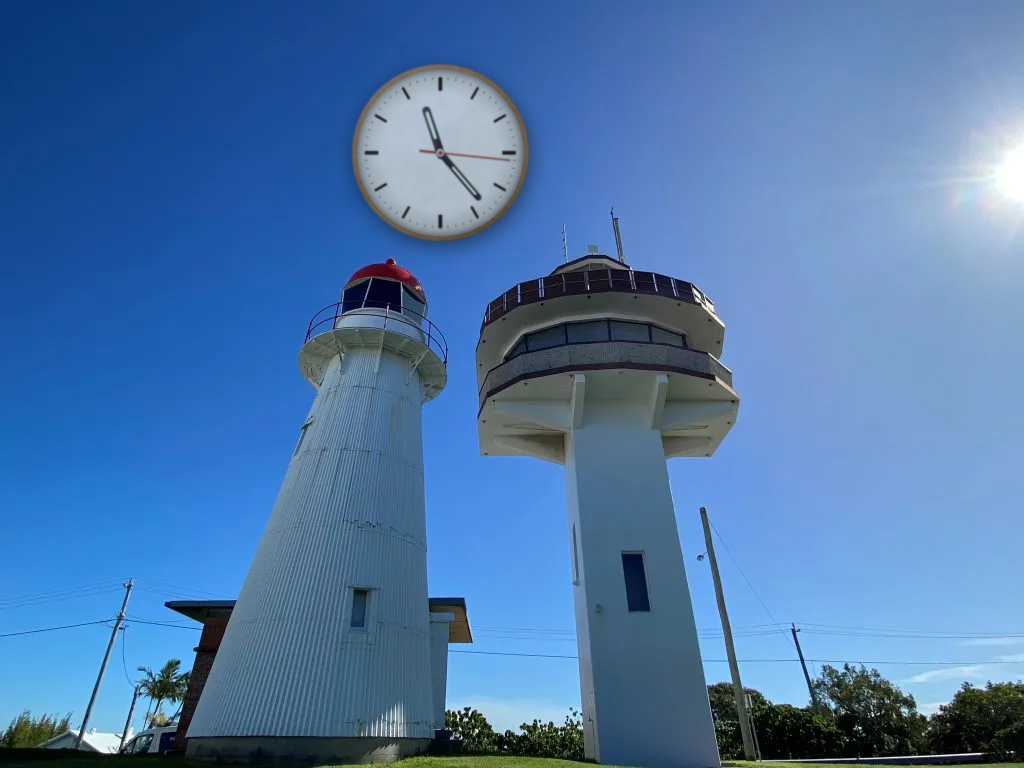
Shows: 11h23m16s
